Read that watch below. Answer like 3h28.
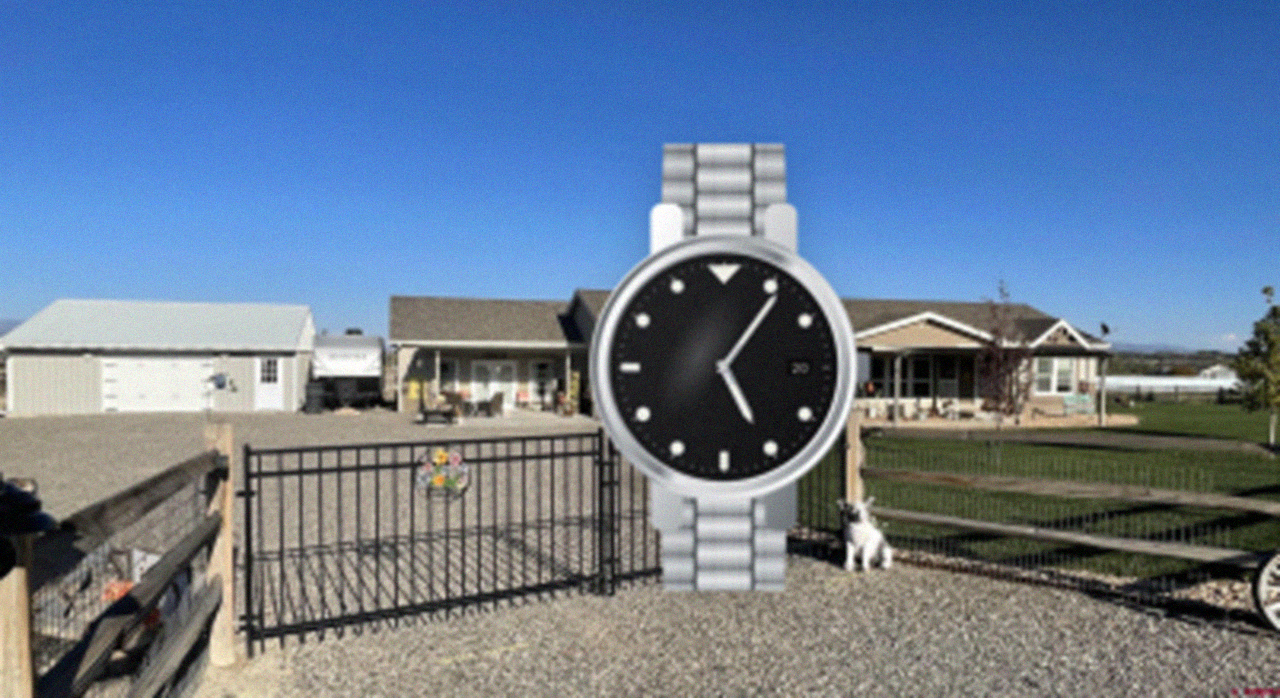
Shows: 5h06
